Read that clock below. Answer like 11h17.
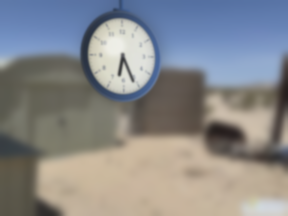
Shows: 6h26
